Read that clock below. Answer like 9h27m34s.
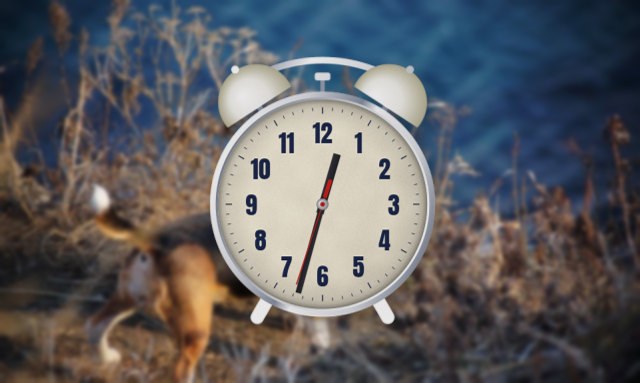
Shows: 12h32m33s
